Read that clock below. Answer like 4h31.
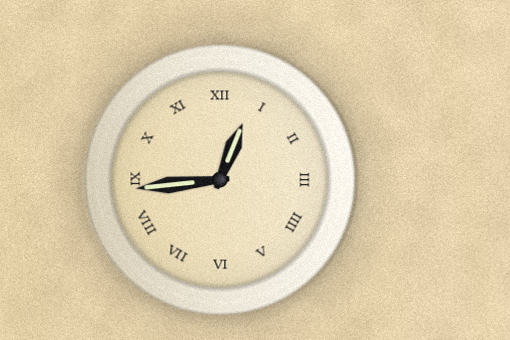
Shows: 12h44
